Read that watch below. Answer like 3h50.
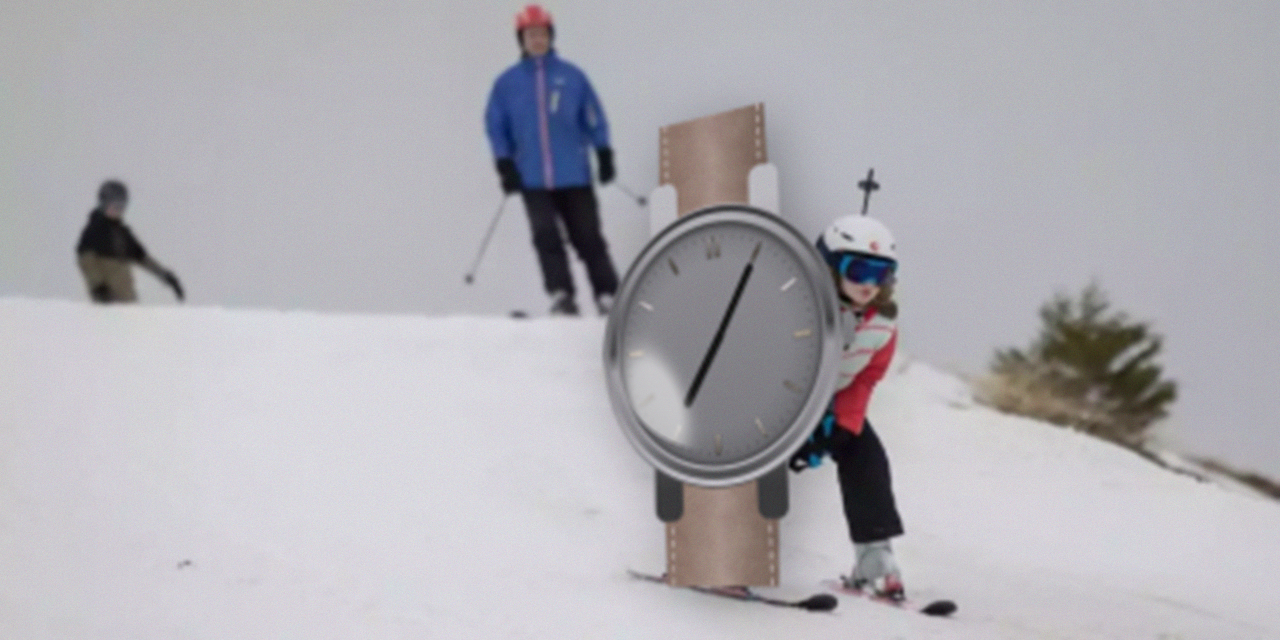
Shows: 7h05
